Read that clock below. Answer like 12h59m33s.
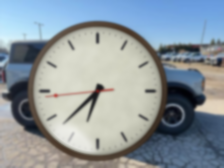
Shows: 6h37m44s
